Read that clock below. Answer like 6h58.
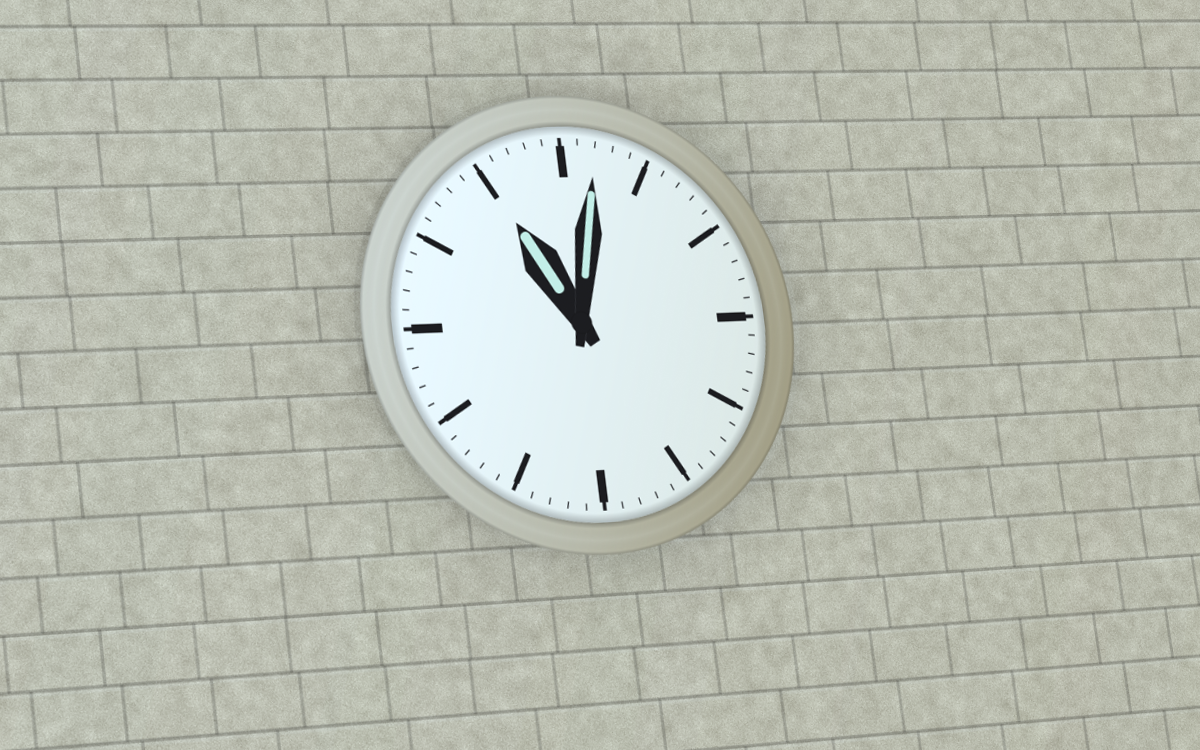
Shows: 11h02
